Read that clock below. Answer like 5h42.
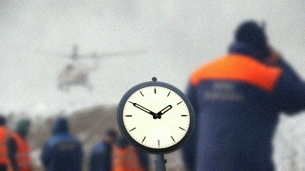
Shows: 1h50
